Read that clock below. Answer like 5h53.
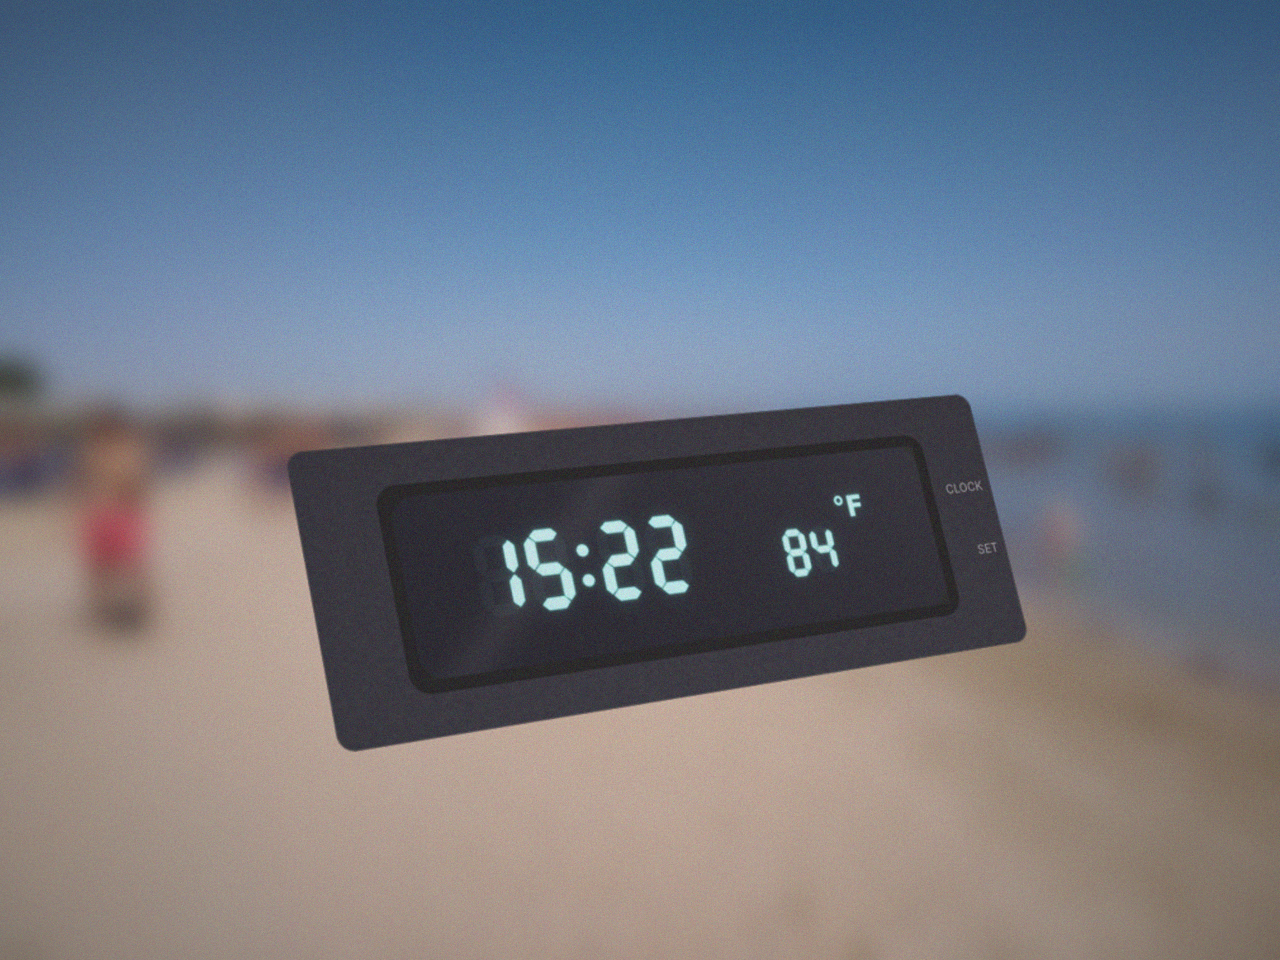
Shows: 15h22
